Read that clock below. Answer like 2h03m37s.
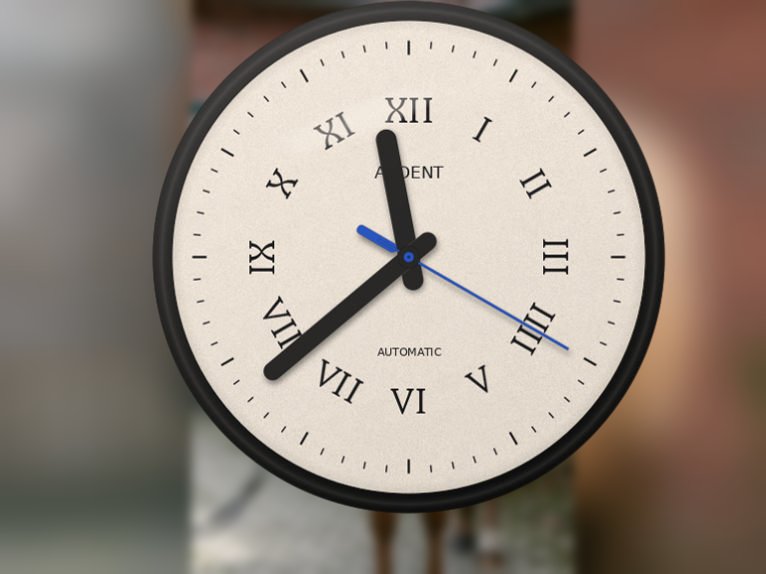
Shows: 11h38m20s
